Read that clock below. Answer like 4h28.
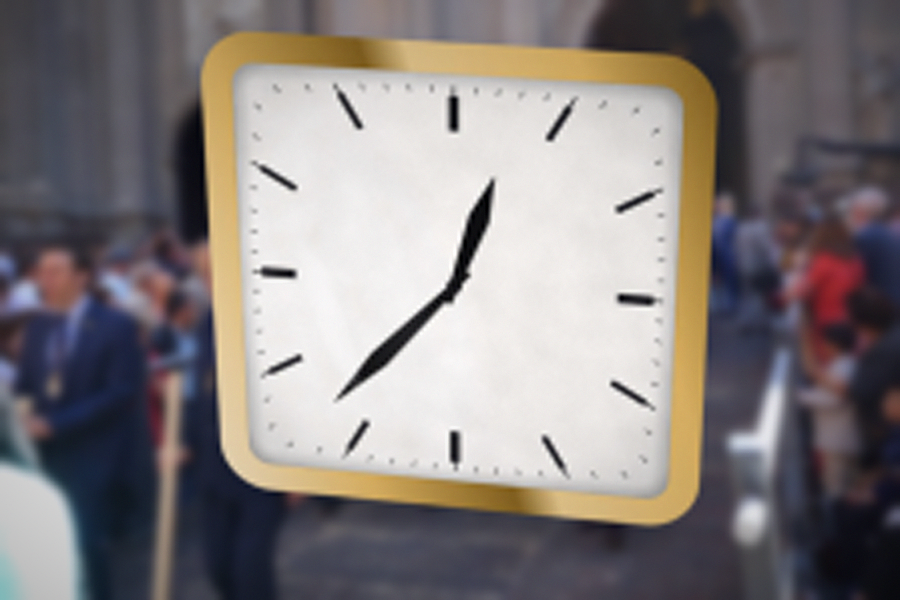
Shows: 12h37
